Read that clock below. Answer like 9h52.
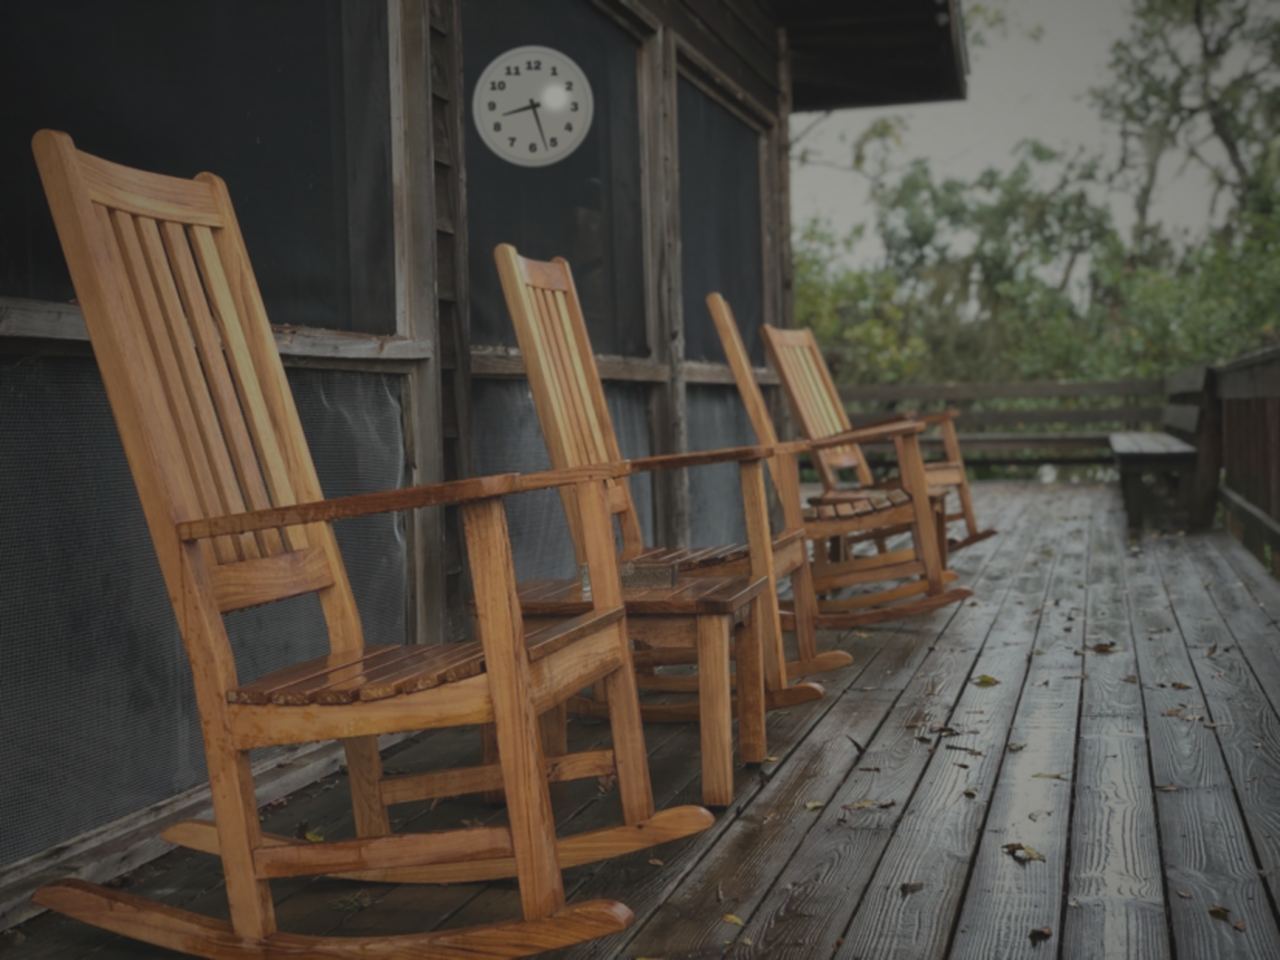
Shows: 8h27
